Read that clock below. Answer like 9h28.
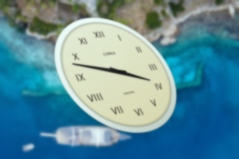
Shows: 3h48
